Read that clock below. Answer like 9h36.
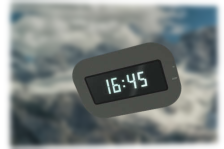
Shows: 16h45
